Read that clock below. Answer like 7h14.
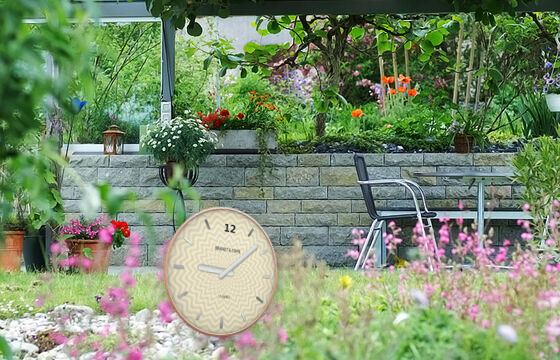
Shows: 9h08
